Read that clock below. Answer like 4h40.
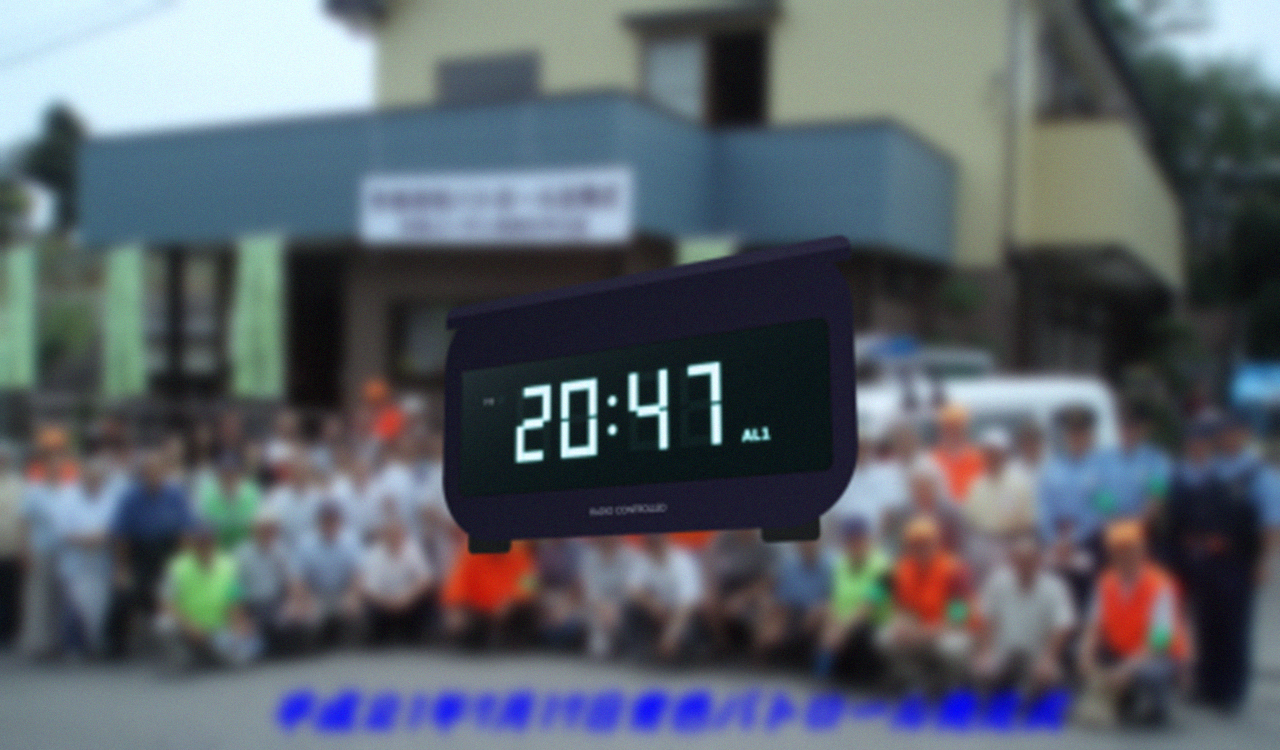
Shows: 20h47
